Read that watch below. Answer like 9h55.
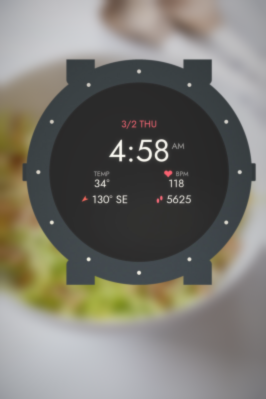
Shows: 4h58
